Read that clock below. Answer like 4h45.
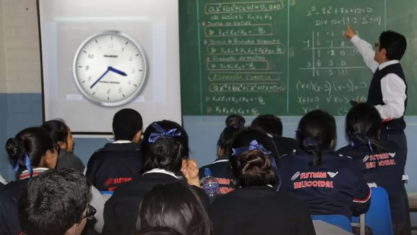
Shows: 3h37
